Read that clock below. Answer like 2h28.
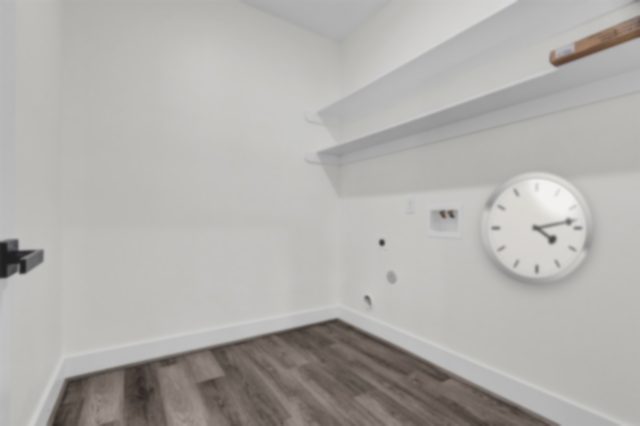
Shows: 4h13
